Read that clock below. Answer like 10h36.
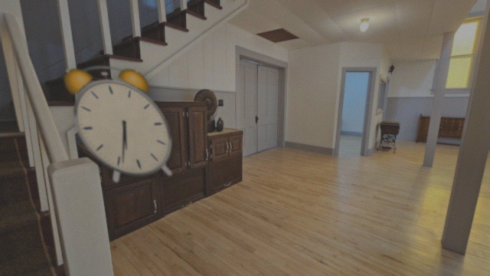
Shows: 6h34
